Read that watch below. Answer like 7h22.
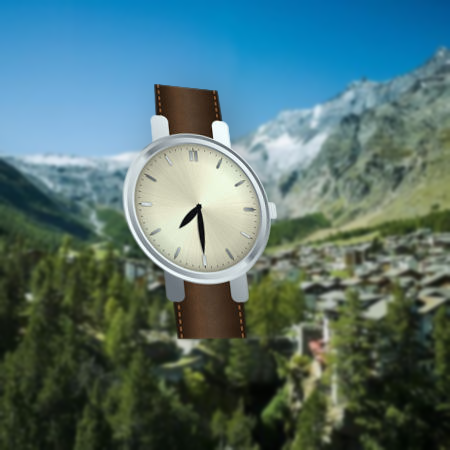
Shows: 7h30
